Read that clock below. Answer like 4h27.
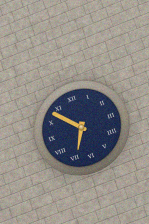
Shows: 6h53
